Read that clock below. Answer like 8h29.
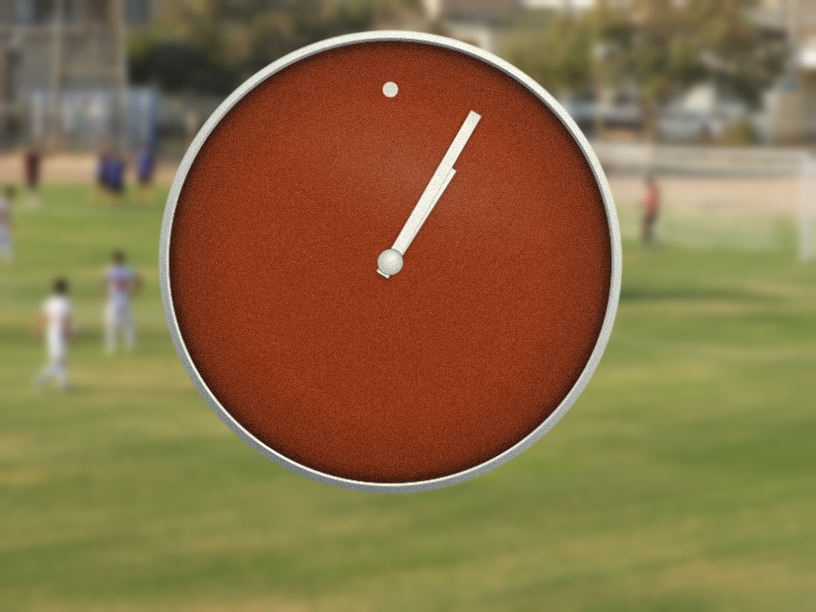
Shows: 1h05
